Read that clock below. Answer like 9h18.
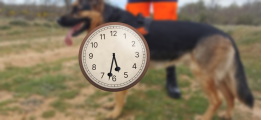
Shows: 5h32
